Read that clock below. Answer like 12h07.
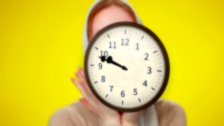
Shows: 9h48
